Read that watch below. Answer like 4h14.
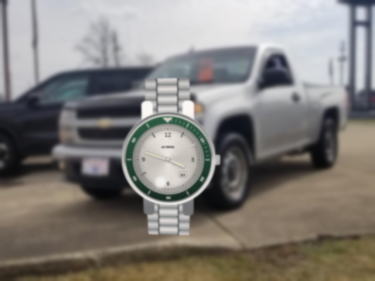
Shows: 3h48
